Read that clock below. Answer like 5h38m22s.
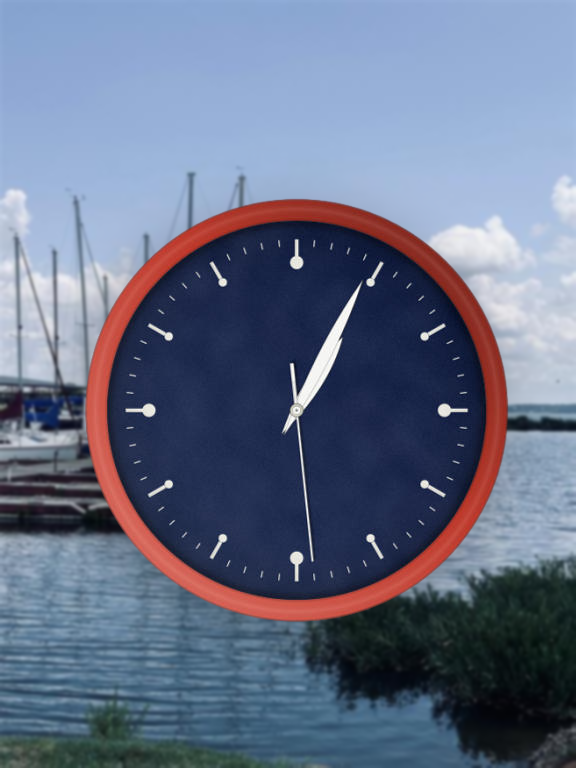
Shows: 1h04m29s
